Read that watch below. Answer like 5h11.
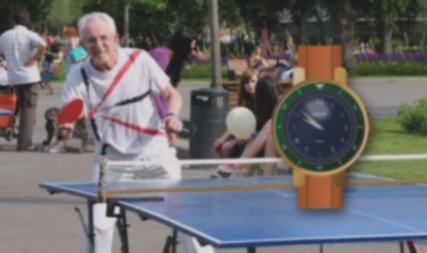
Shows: 9h52
